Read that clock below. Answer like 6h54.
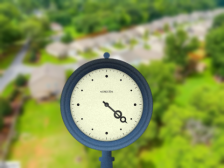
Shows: 4h22
